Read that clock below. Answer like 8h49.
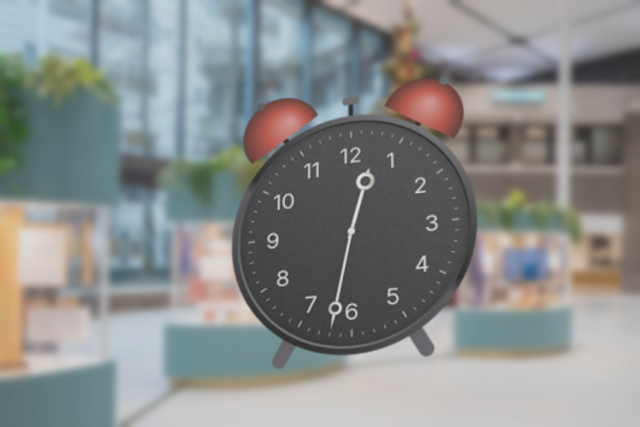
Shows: 12h32
